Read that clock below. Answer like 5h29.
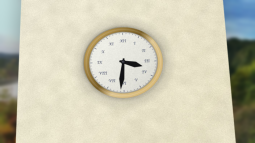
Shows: 3h31
